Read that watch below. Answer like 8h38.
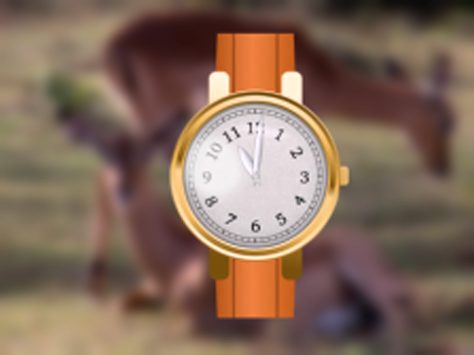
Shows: 11h01
